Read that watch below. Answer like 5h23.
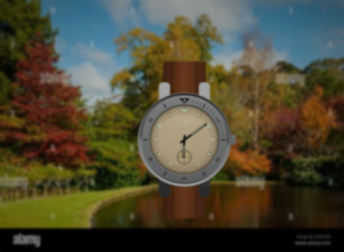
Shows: 6h09
